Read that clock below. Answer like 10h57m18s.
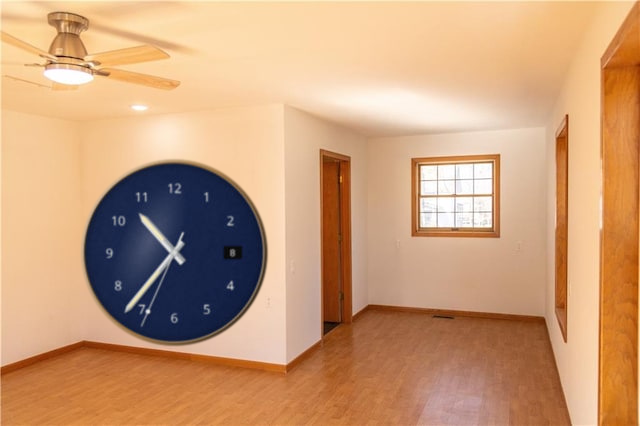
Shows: 10h36m34s
